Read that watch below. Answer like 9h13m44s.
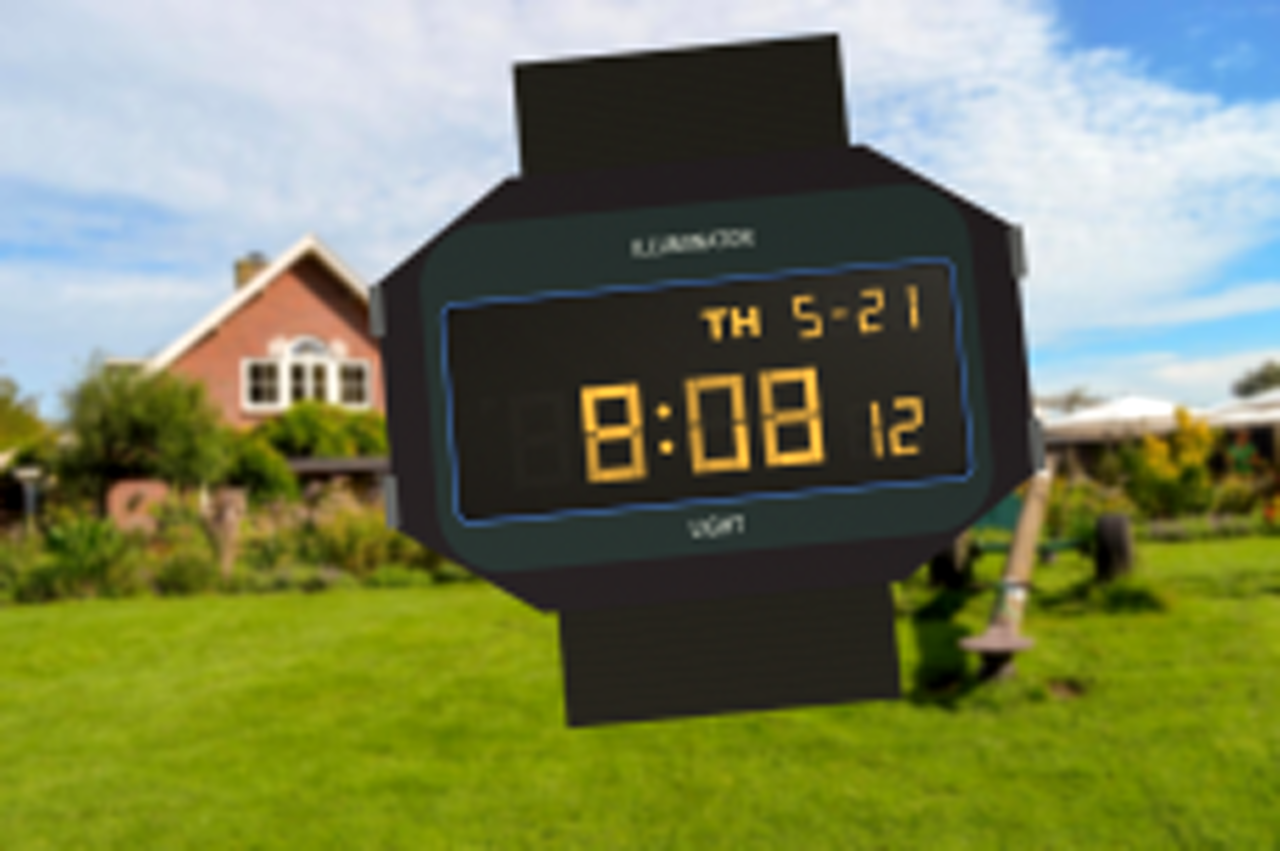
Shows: 8h08m12s
